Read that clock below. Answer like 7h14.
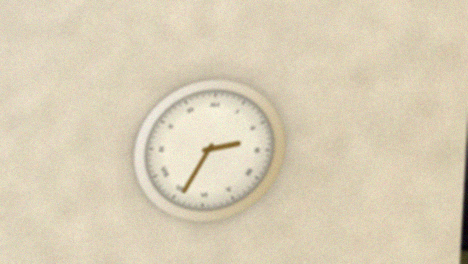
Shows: 2h34
